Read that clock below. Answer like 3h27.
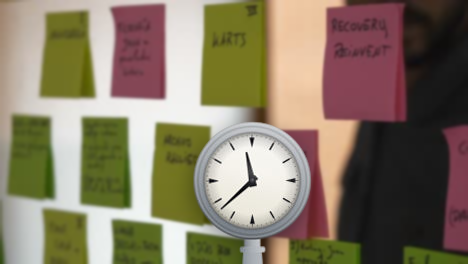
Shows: 11h38
